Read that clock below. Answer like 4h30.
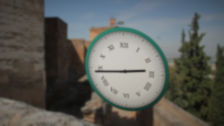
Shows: 2h44
